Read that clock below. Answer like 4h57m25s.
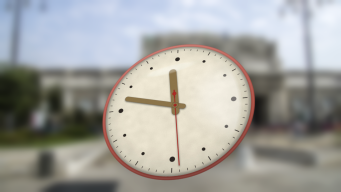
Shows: 11h47m29s
